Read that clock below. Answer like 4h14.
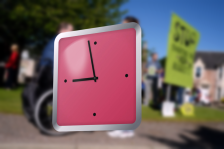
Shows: 8h58
